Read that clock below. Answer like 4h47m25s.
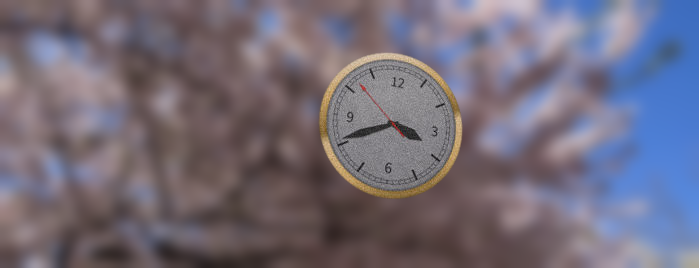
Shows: 3h40m52s
